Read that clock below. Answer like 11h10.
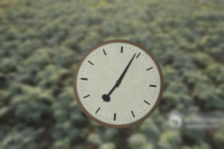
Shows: 7h04
